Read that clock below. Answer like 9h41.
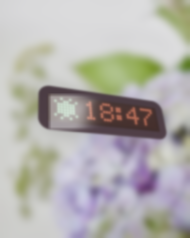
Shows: 18h47
